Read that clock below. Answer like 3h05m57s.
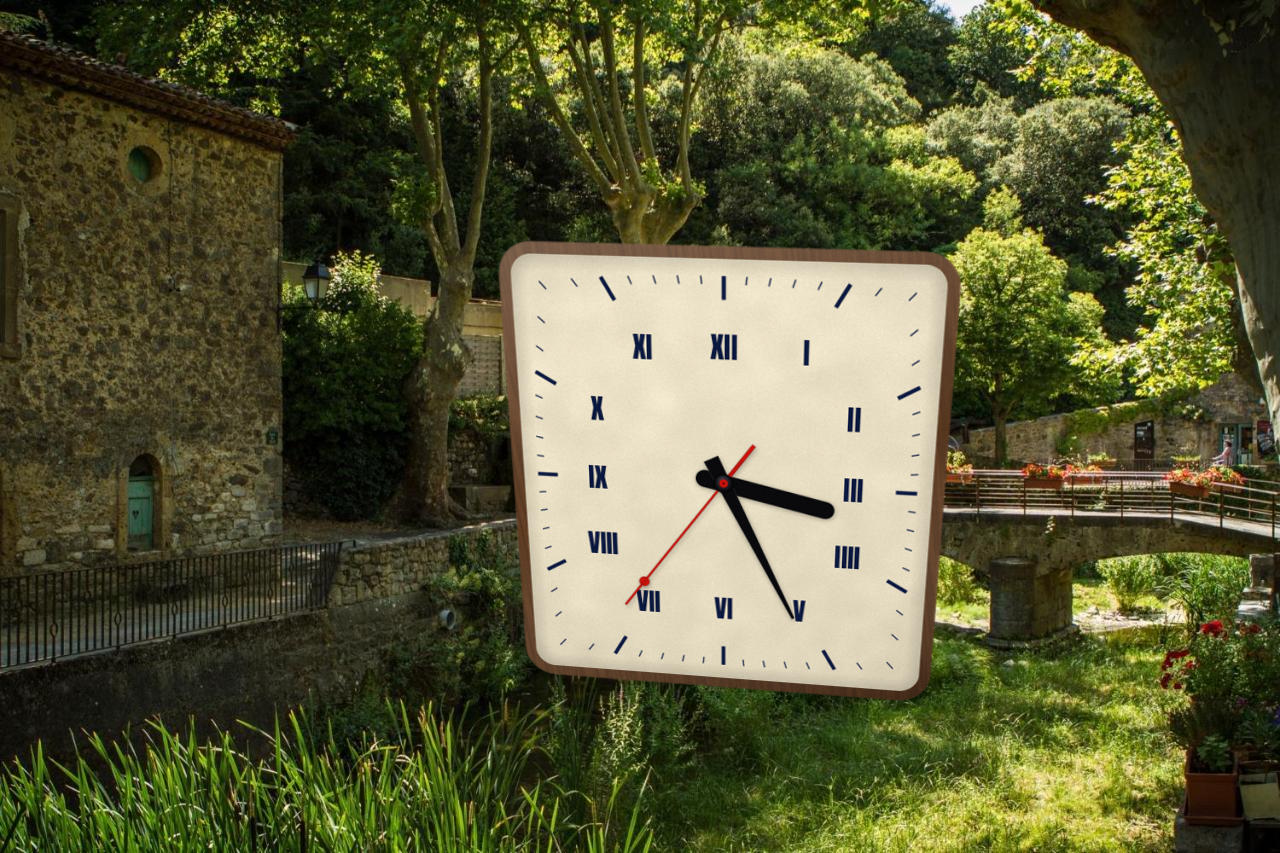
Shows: 3h25m36s
